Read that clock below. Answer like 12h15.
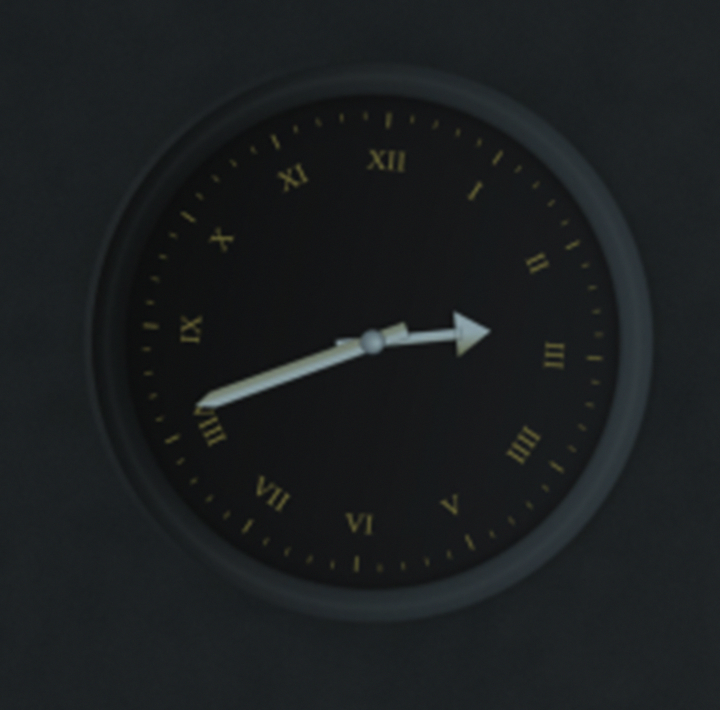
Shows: 2h41
